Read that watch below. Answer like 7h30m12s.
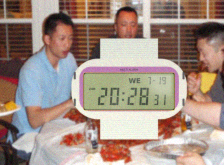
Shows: 20h28m31s
